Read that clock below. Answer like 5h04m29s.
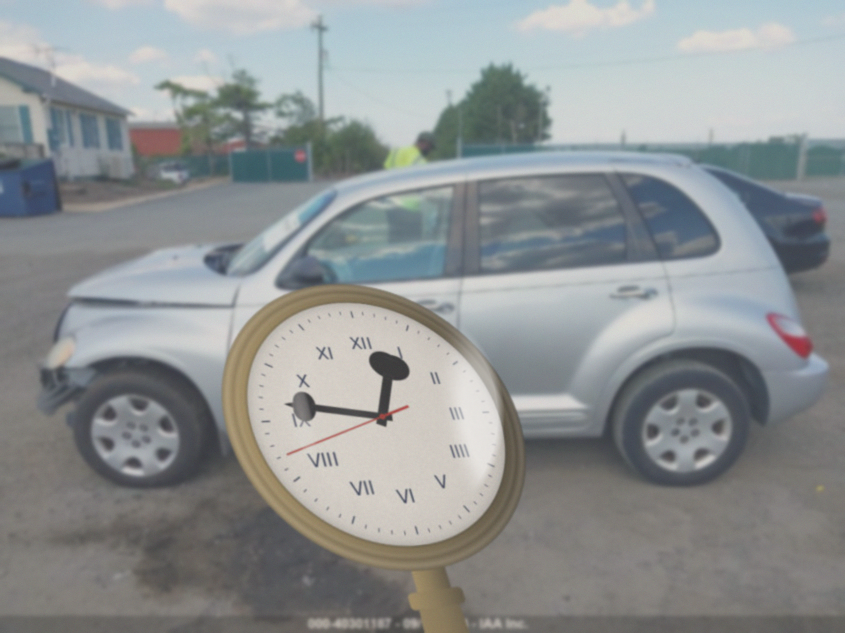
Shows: 12h46m42s
